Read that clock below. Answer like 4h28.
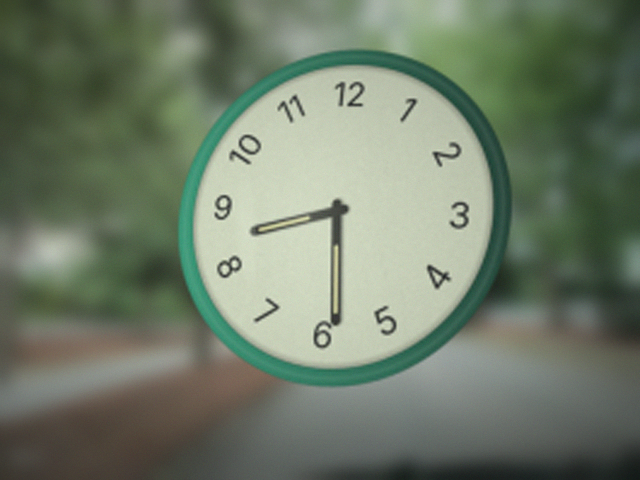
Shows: 8h29
